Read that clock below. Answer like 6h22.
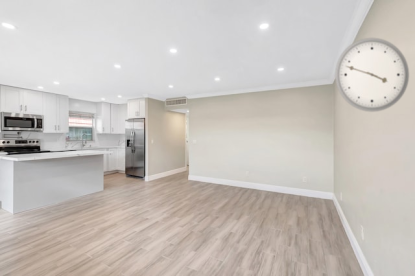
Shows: 3h48
